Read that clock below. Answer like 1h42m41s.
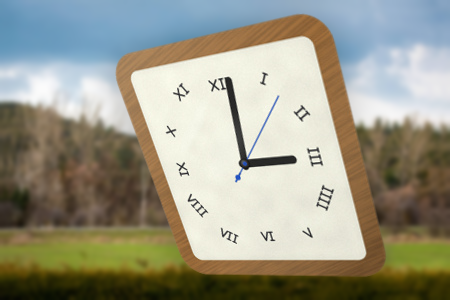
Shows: 3h01m07s
